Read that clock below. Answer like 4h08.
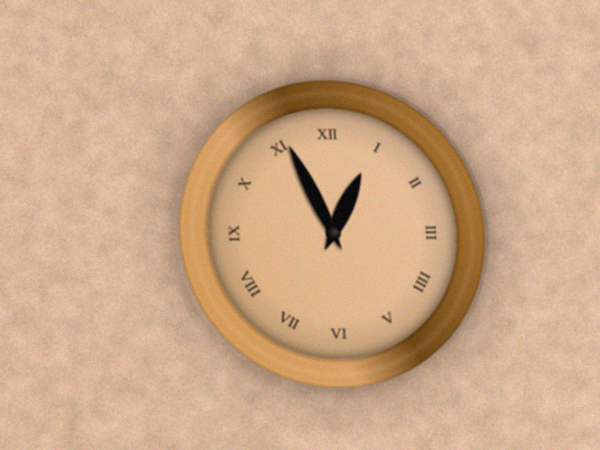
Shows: 12h56
